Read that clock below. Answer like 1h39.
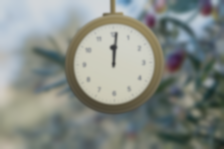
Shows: 12h01
